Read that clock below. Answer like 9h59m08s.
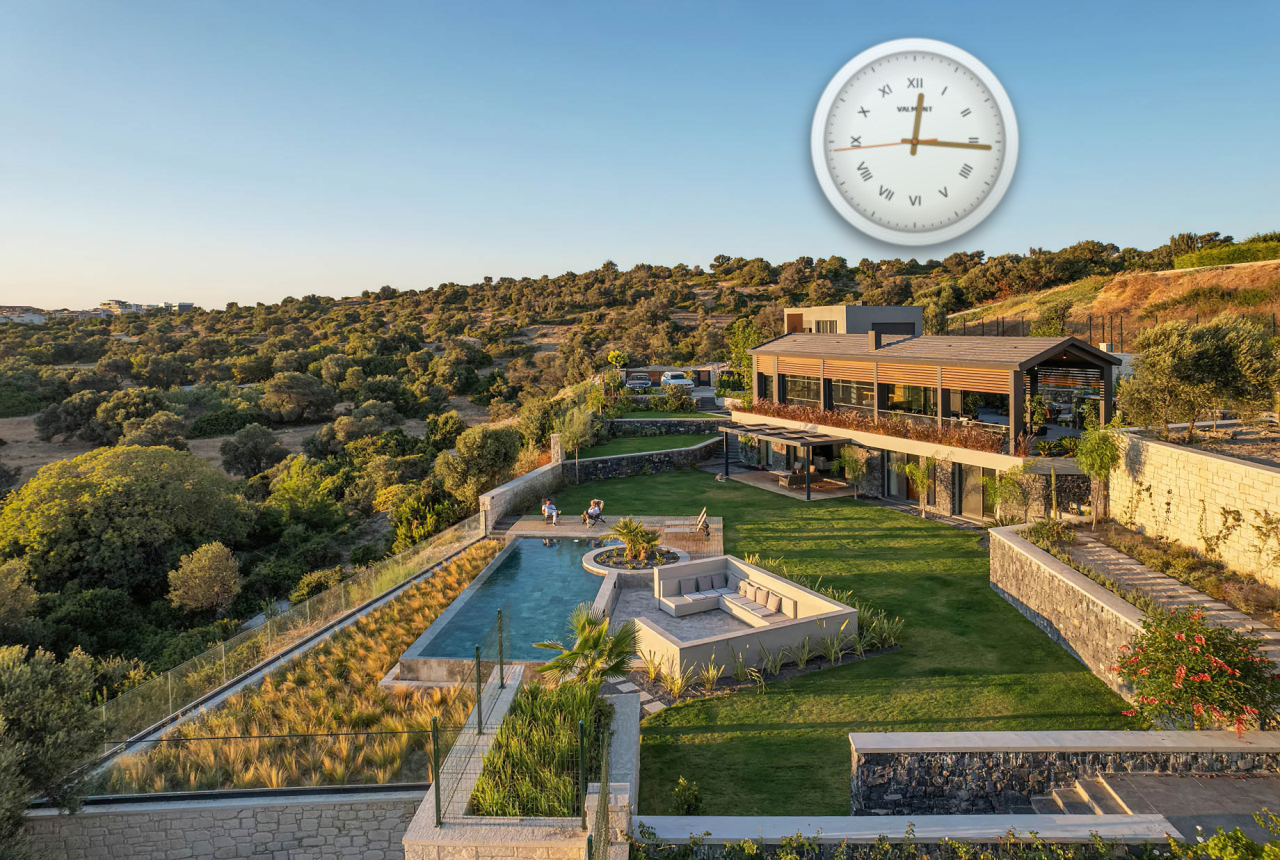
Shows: 12h15m44s
